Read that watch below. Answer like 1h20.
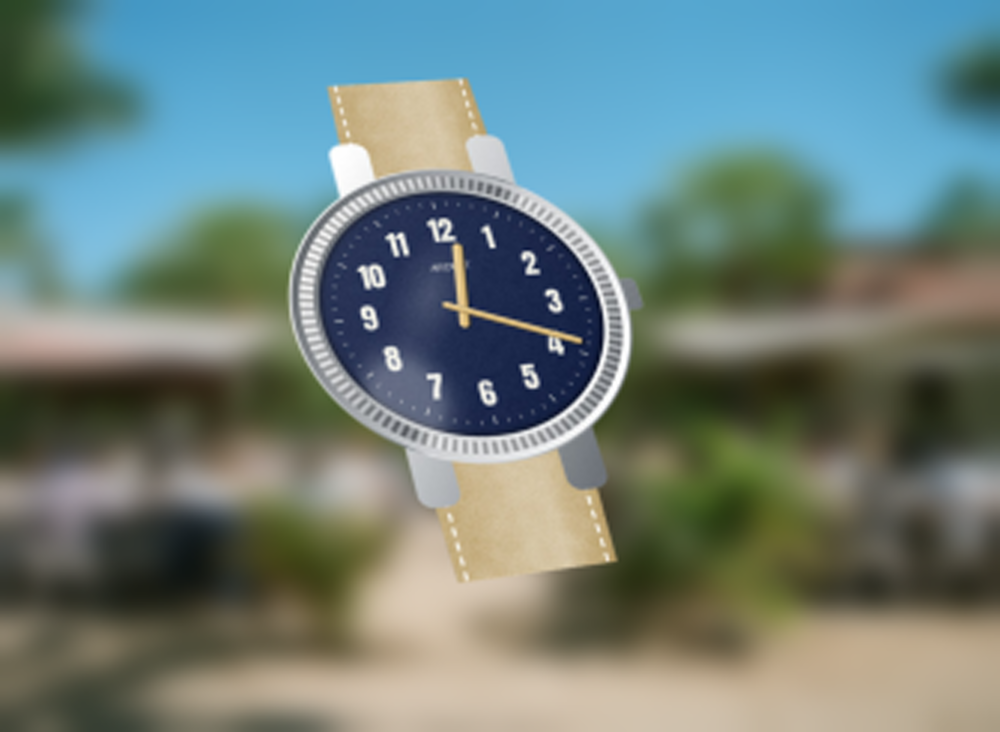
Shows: 12h19
